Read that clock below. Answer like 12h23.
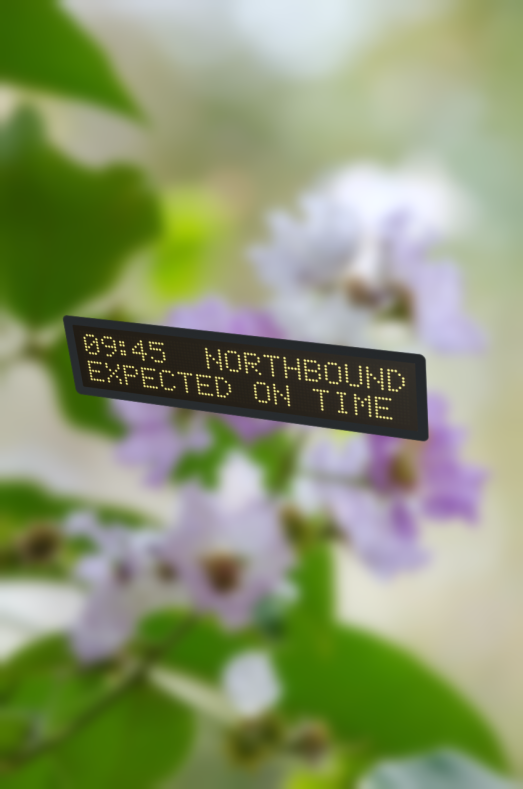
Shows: 9h45
